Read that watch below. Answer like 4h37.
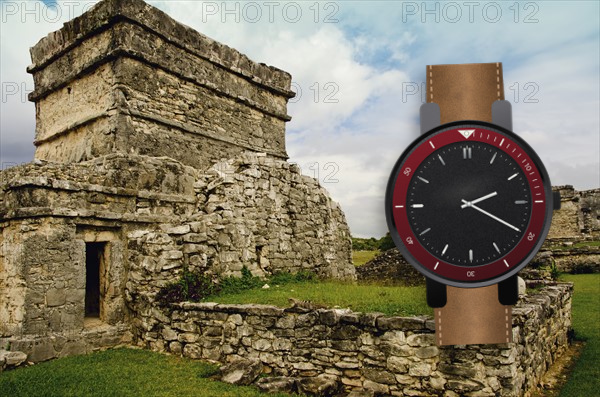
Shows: 2h20
